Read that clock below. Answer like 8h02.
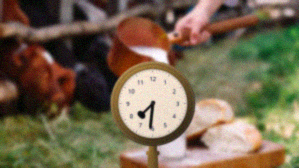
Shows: 7h31
